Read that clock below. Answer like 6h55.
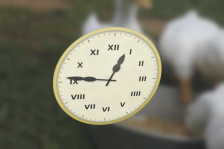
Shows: 12h46
